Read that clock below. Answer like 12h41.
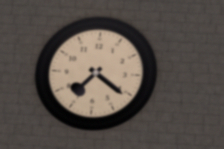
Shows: 7h21
